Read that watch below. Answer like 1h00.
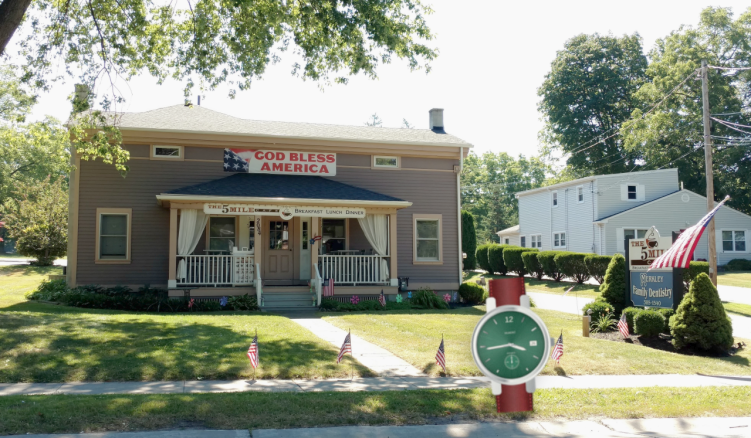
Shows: 3h44
